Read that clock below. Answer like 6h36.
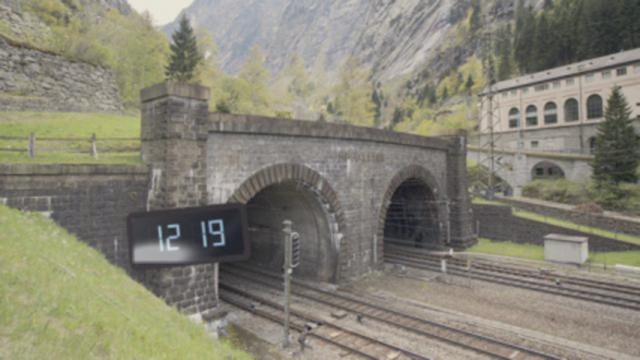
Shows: 12h19
